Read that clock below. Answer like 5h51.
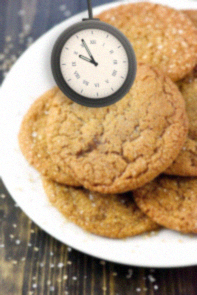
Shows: 9h56
